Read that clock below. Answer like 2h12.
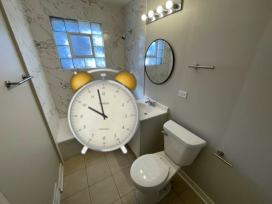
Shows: 9h58
